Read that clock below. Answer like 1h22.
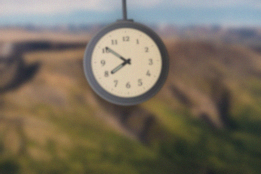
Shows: 7h51
